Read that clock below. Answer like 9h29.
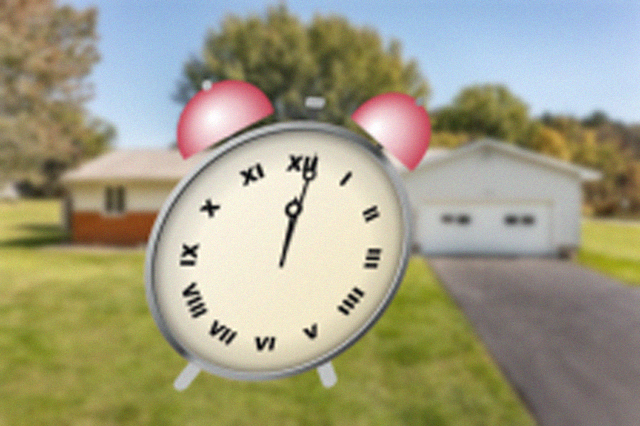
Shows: 12h01
